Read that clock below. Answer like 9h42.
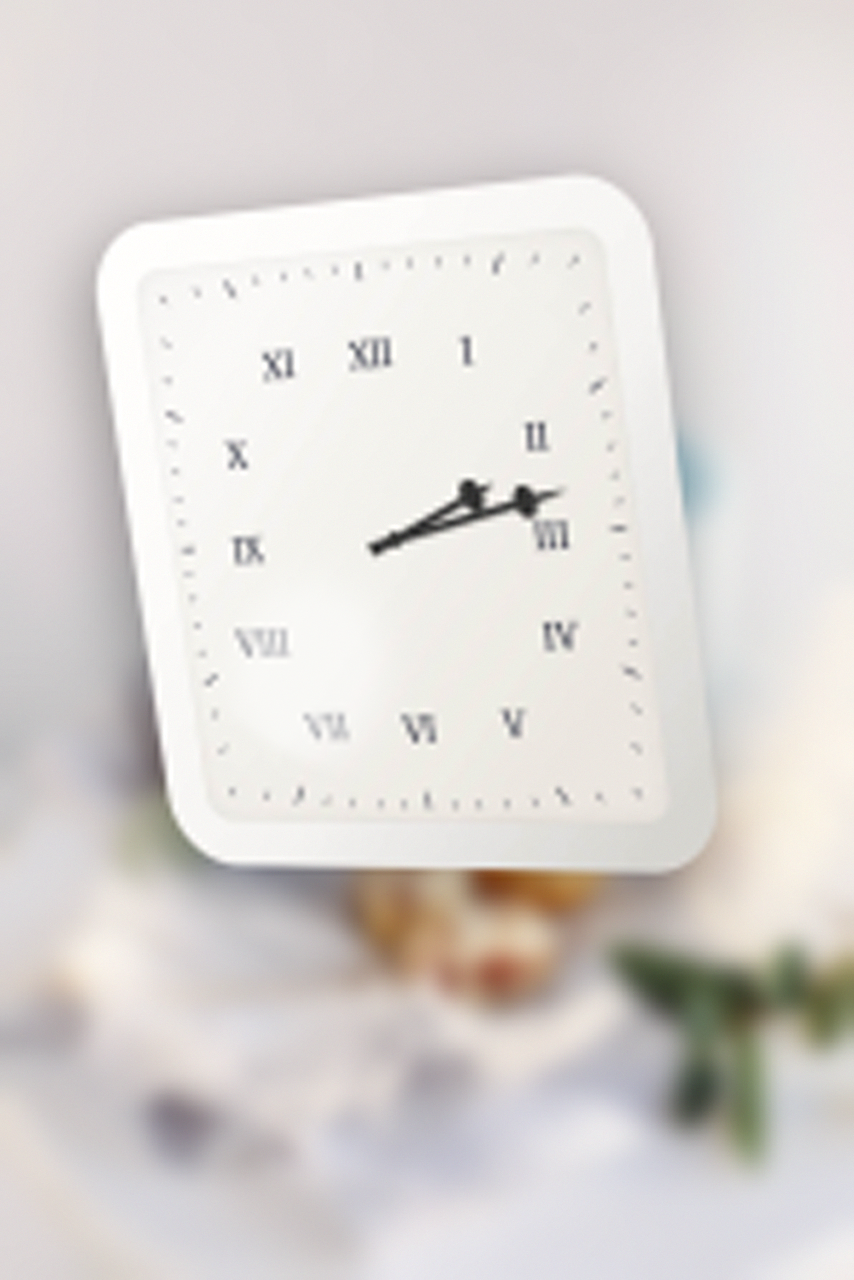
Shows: 2h13
